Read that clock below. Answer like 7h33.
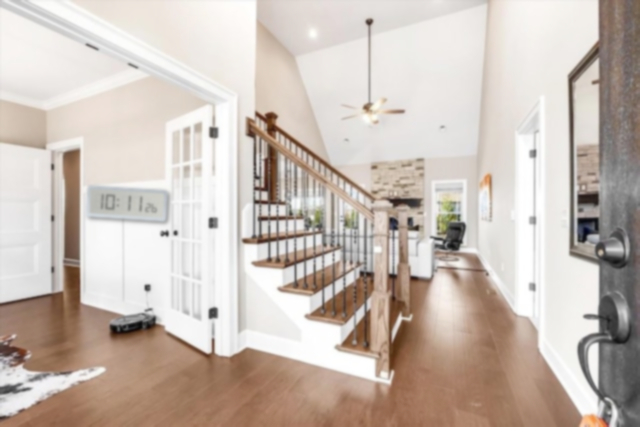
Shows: 10h11
